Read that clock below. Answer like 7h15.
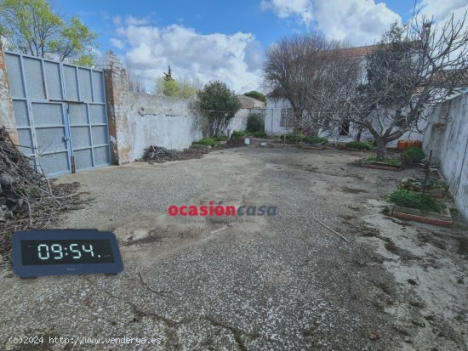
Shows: 9h54
